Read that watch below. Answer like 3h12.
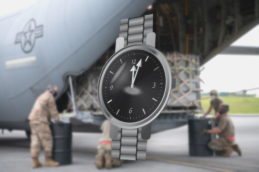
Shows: 12h03
